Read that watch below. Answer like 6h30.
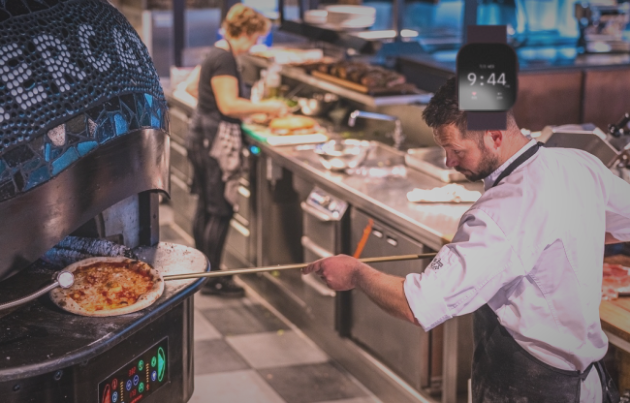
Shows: 9h44
